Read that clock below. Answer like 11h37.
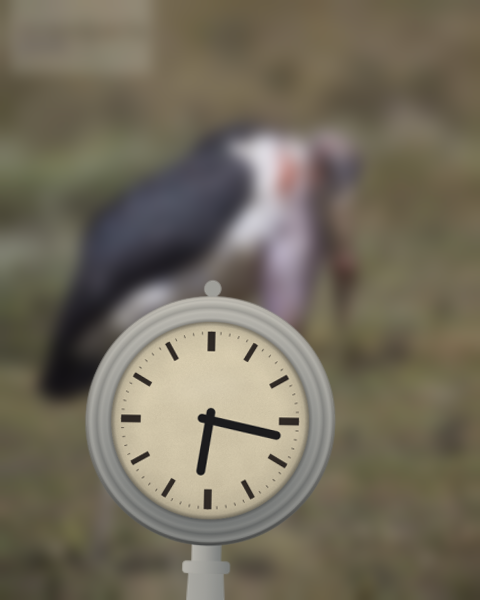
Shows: 6h17
